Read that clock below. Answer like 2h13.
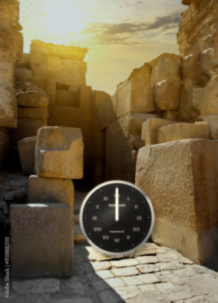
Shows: 12h00
